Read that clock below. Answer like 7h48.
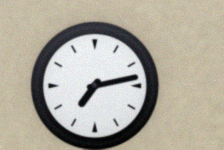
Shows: 7h13
